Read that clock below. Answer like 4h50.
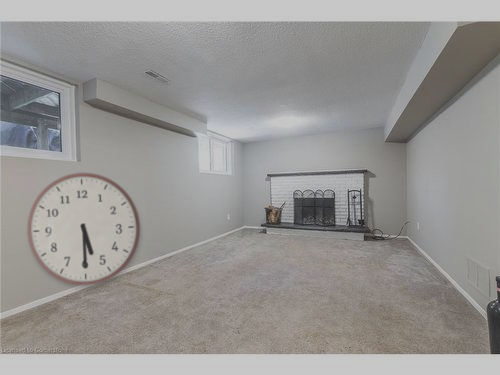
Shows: 5h30
